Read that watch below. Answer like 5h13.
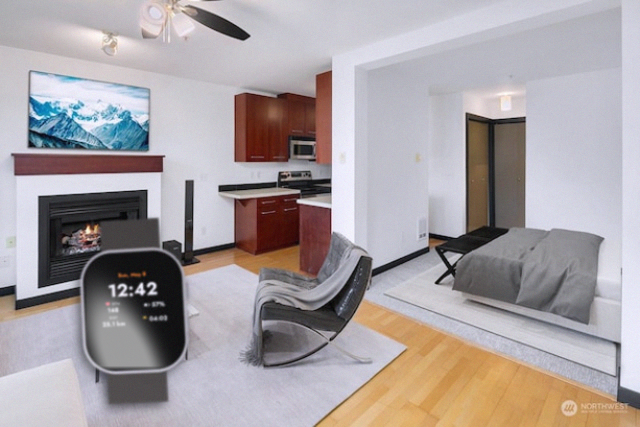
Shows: 12h42
